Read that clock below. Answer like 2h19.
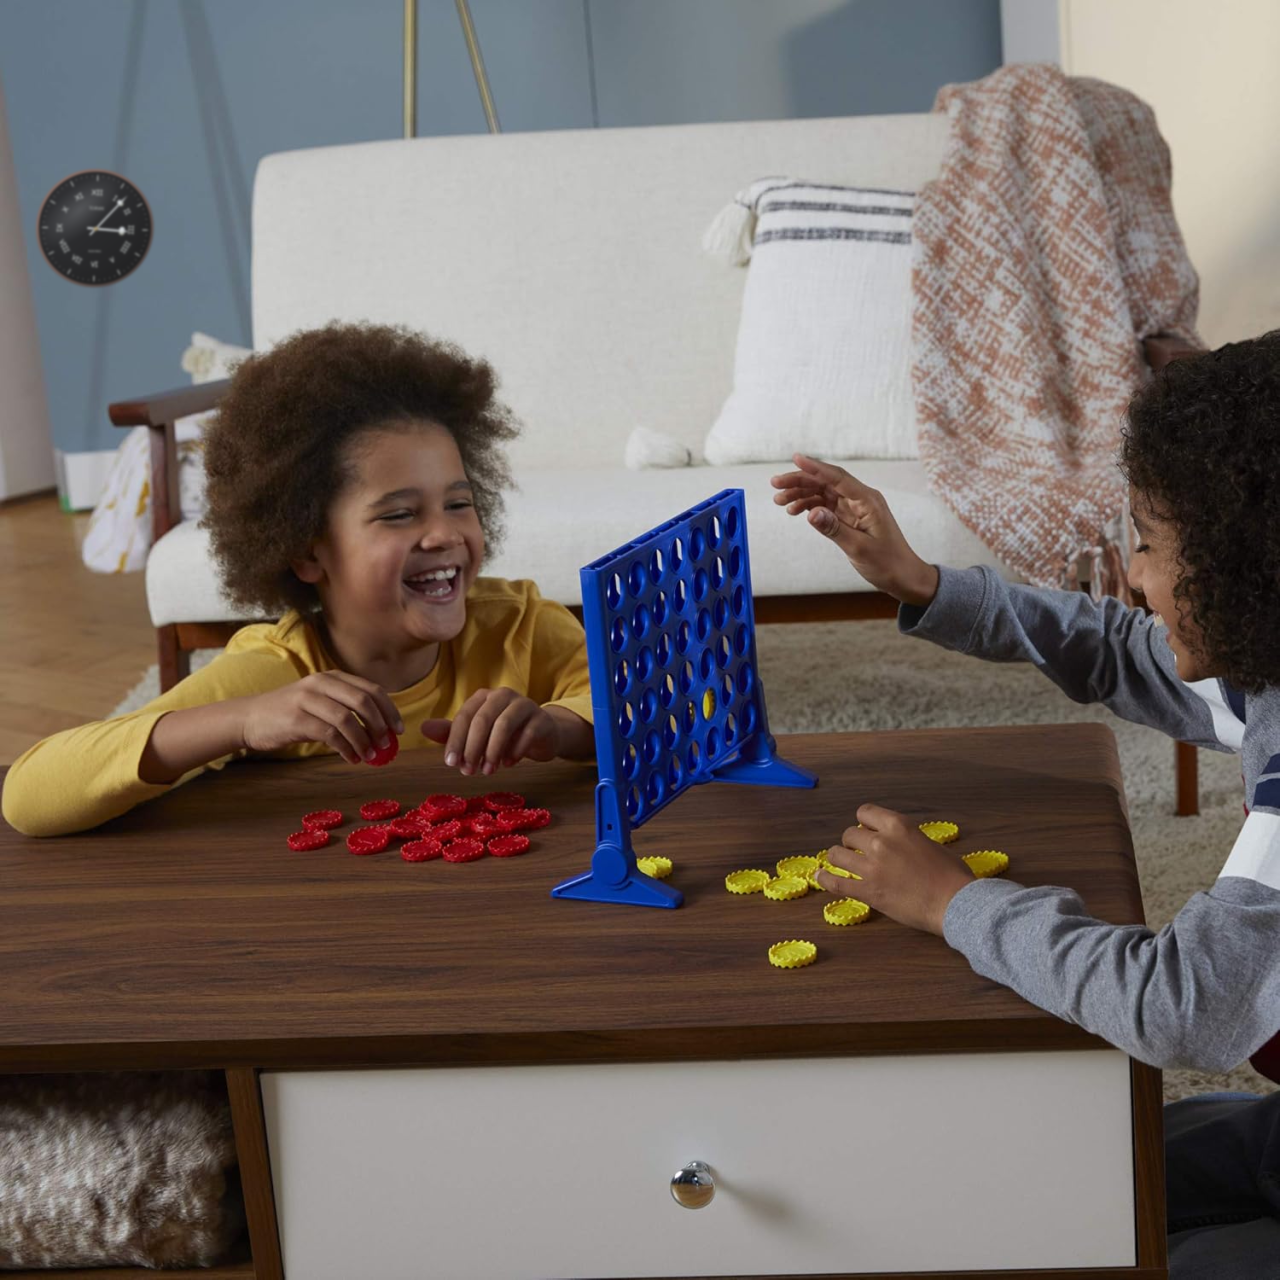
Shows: 3h07
